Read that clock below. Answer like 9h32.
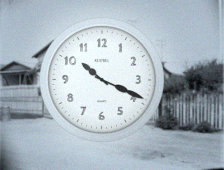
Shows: 10h19
